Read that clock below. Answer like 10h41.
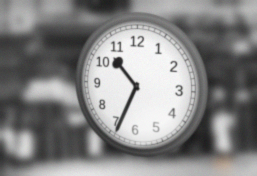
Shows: 10h34
